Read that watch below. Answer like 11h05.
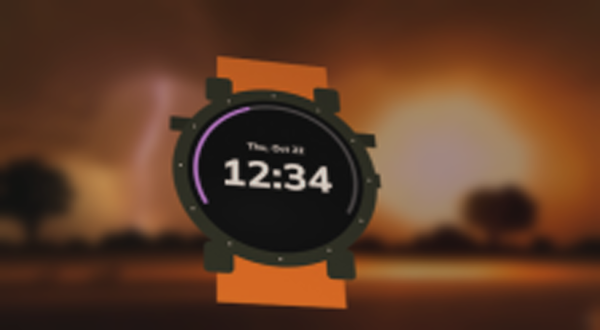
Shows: 12h34
